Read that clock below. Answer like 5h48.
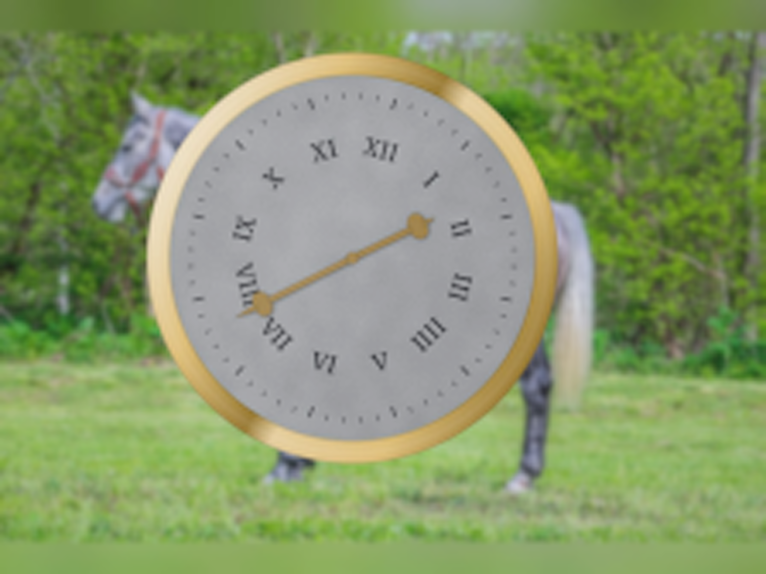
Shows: 1h38
